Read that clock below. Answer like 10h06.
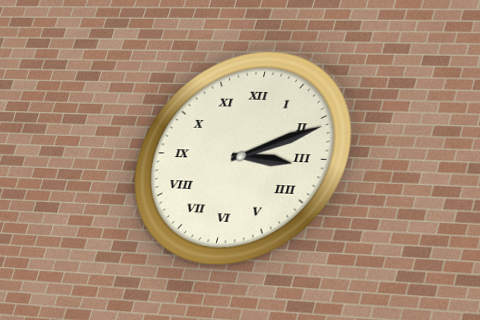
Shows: 3h11
